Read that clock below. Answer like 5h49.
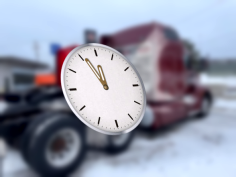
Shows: 11h56
